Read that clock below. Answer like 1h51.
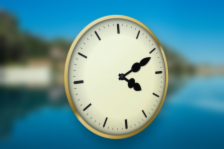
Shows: 4h11
